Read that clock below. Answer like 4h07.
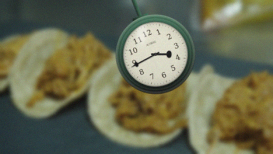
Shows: 3h44
